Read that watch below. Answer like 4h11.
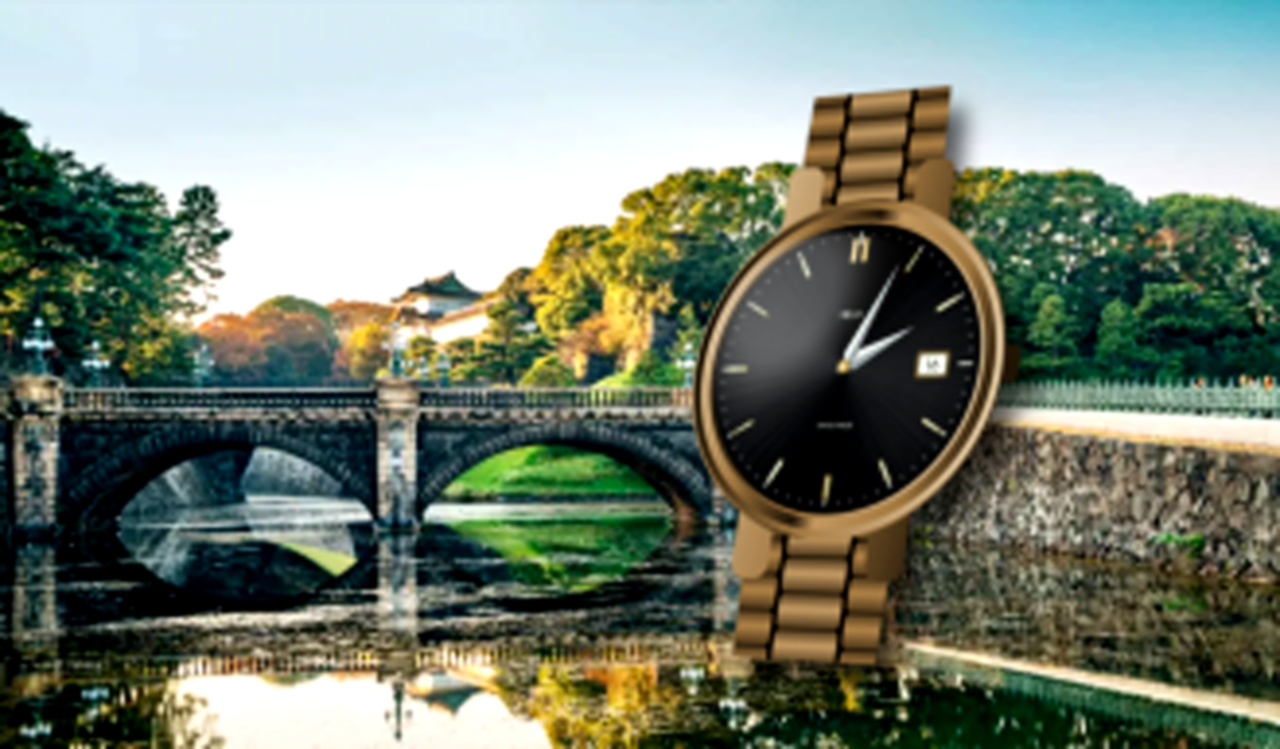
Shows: 2h04
